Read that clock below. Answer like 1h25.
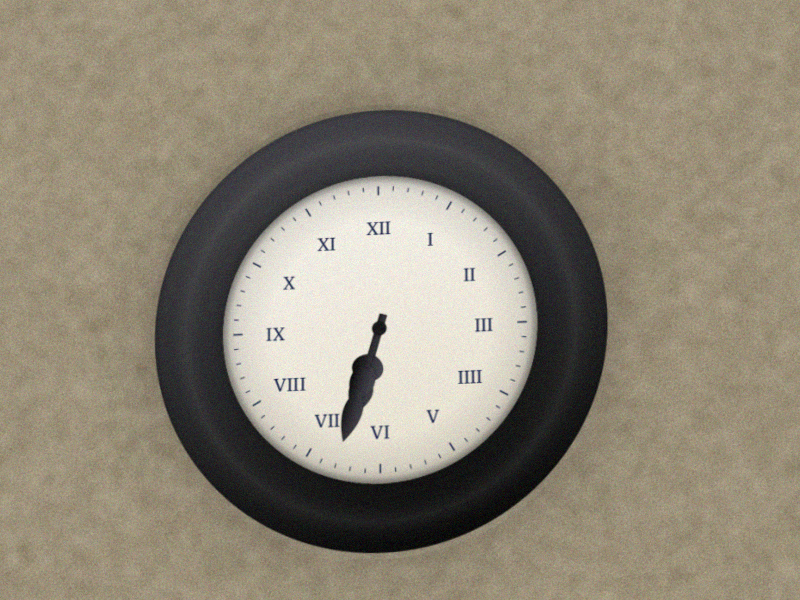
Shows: 6h33
